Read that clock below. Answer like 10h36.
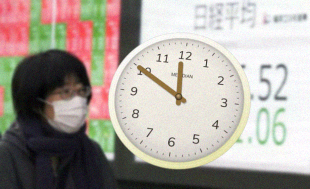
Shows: 11h50
